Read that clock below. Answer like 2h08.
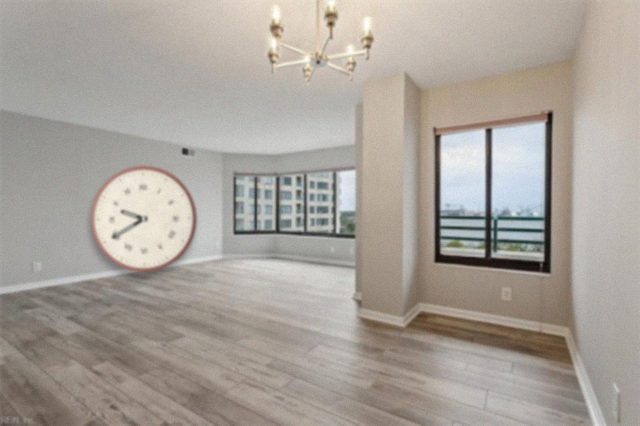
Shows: 9h40
